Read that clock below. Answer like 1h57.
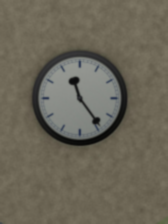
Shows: 11h24
